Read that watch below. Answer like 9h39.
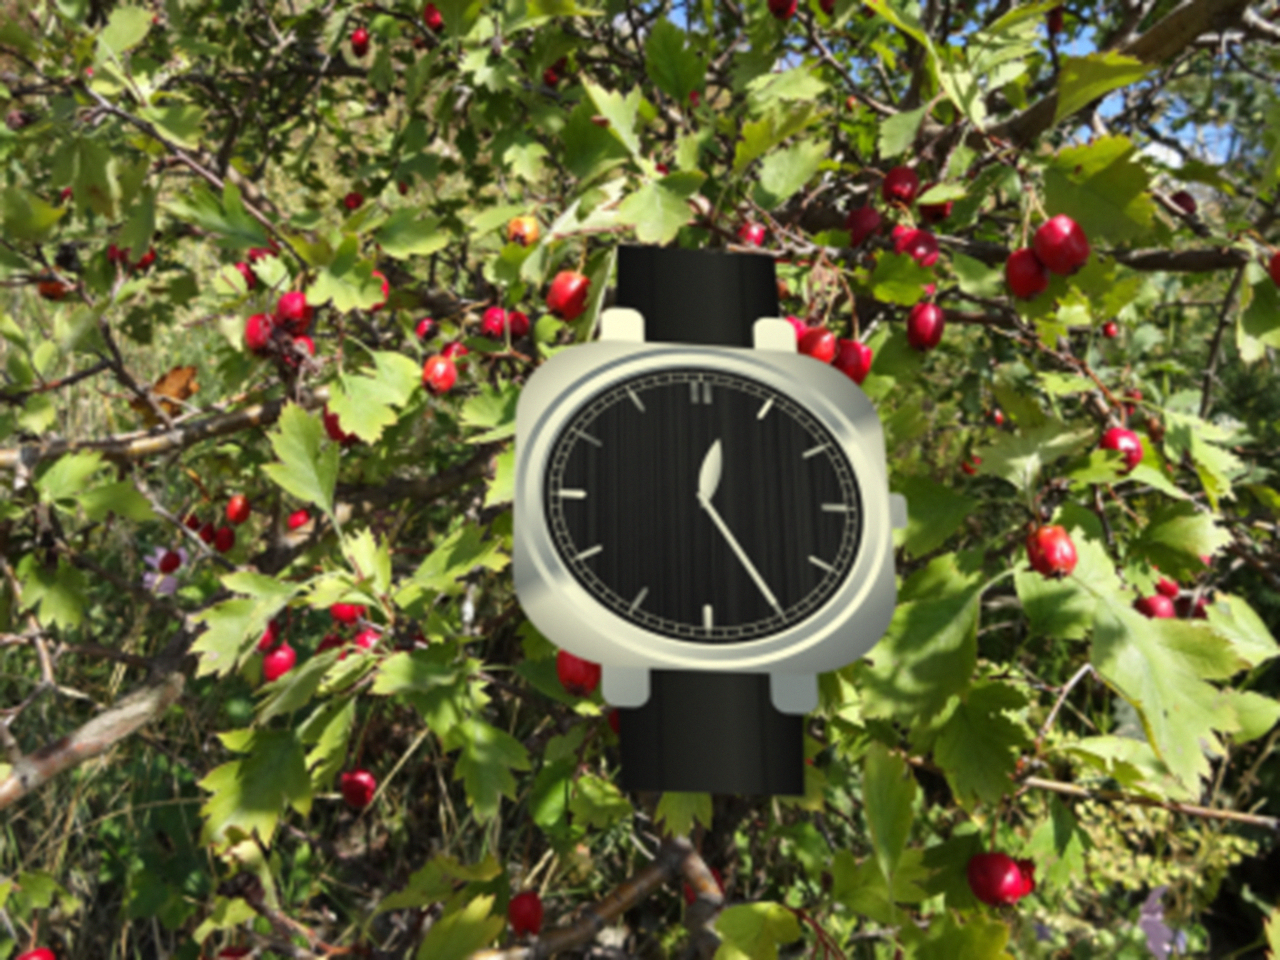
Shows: 12h25
